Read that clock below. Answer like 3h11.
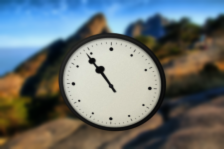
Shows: 10h54
